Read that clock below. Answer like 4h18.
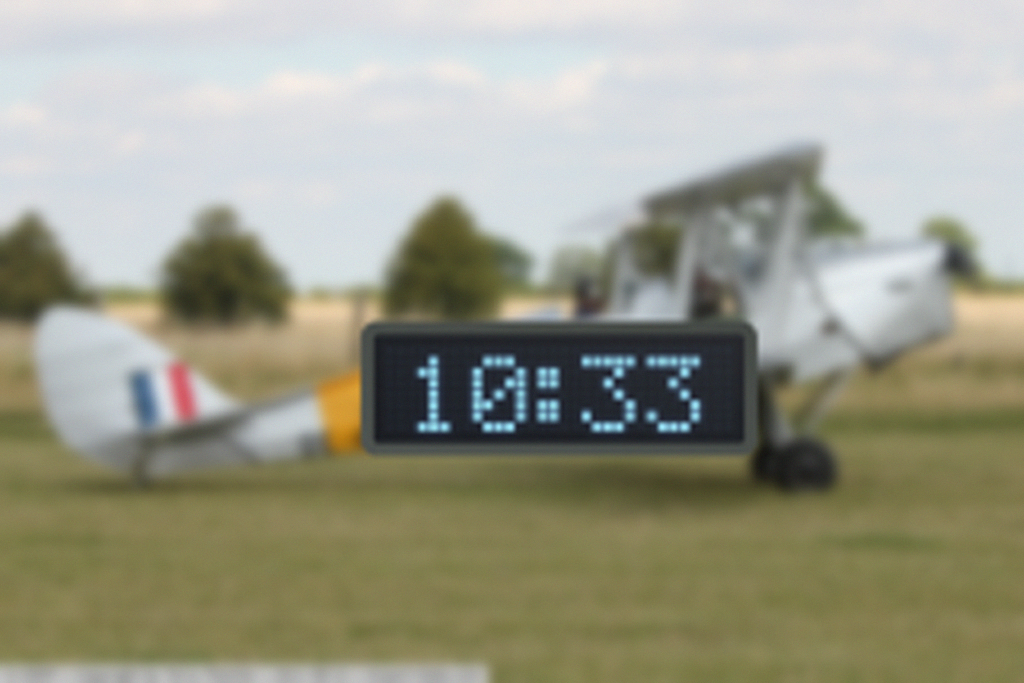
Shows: 10h33
